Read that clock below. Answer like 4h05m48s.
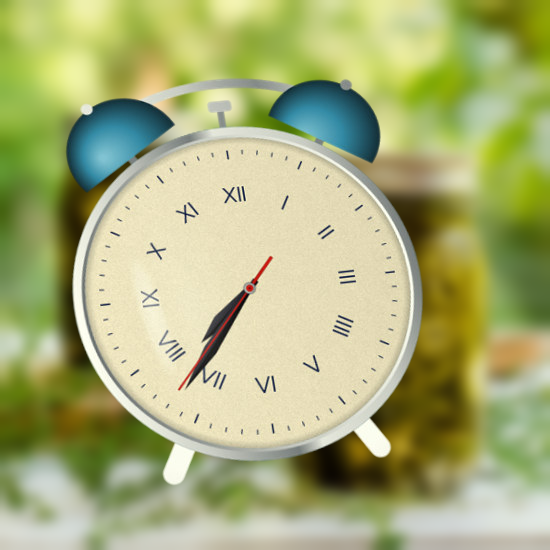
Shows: 7h36m37s
